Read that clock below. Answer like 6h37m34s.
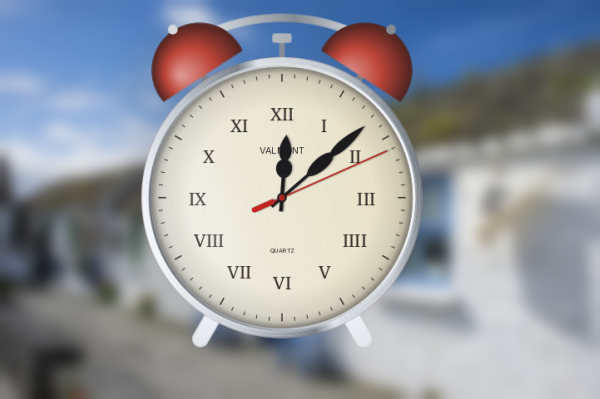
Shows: 12h08m11s
